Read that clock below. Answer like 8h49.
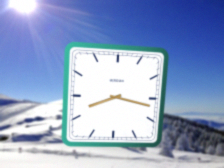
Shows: 8h17
